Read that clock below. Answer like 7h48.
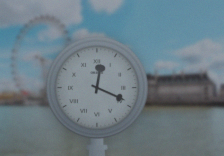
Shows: 12h19
